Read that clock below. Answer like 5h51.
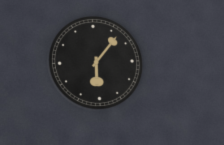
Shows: 6h07
